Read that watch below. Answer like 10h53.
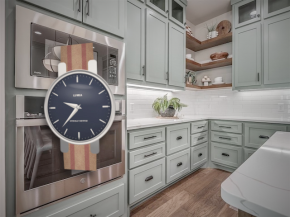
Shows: 9h37
